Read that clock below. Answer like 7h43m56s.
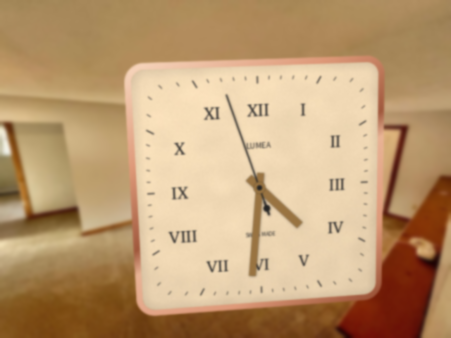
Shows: 4h30m57s
